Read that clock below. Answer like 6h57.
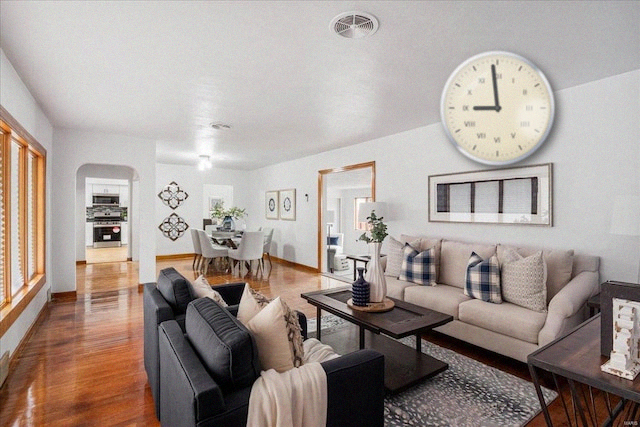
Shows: 8h59
